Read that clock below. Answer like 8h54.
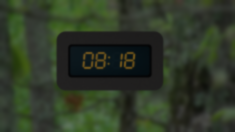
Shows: 8h18
